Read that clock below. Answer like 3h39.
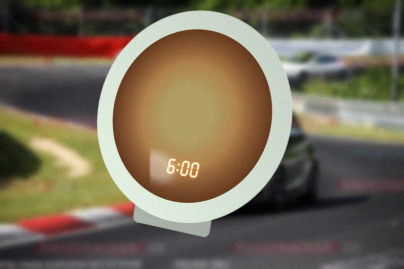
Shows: 6h00
